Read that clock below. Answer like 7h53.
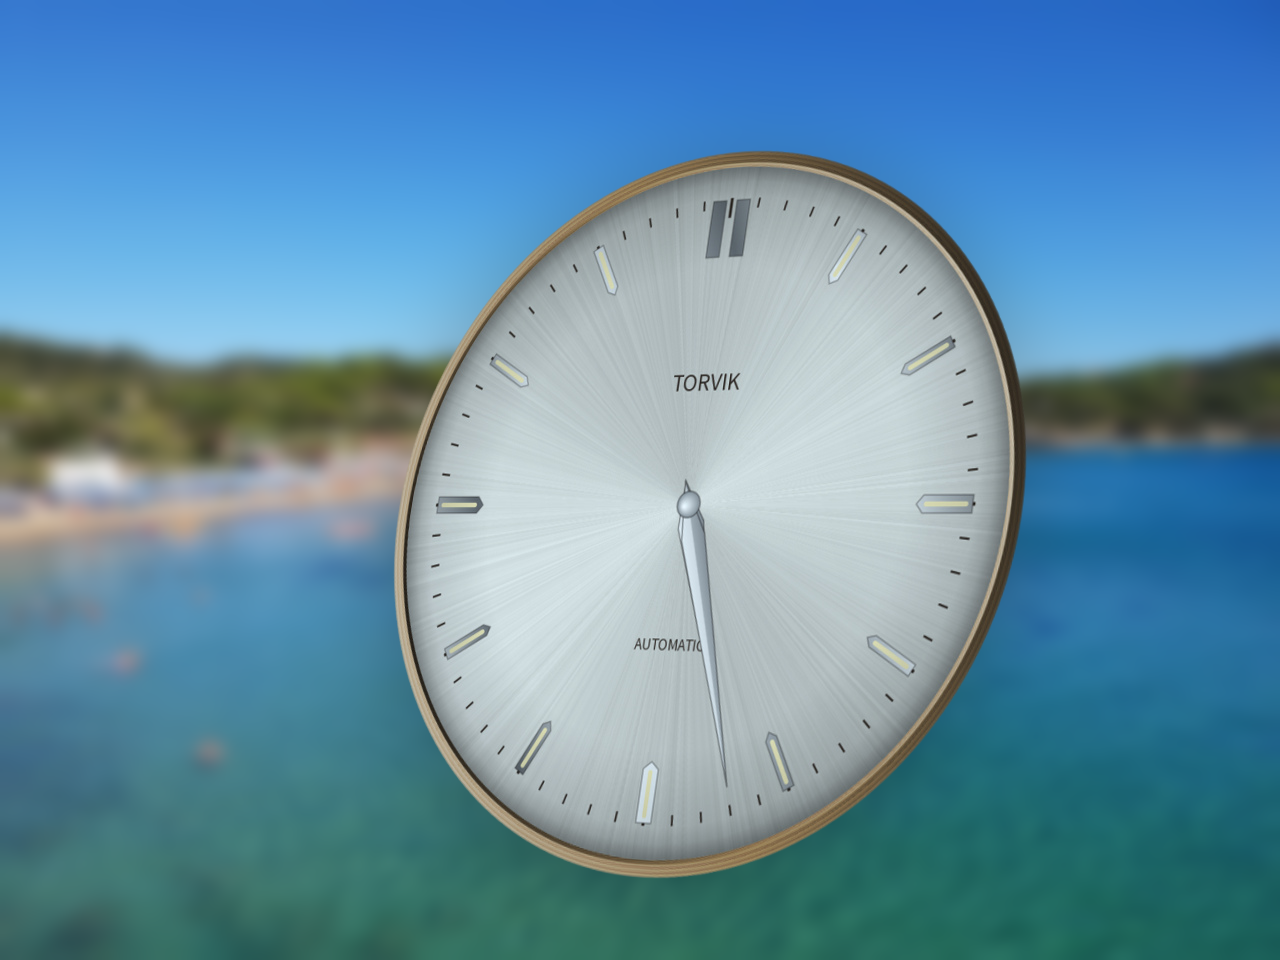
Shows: 5h27
